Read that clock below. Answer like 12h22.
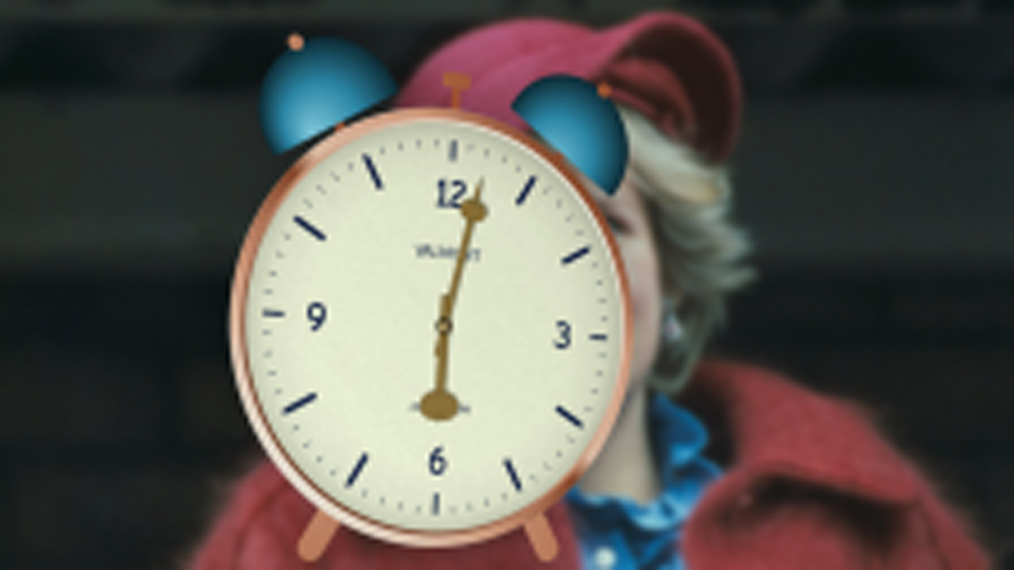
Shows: 6h02
